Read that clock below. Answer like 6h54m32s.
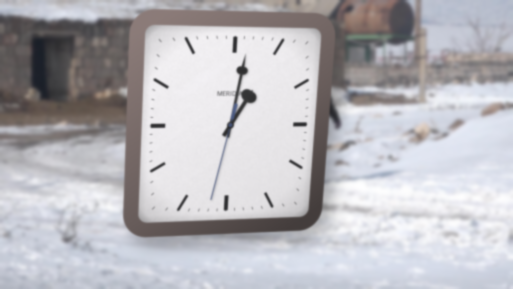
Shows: 1h01m32s
